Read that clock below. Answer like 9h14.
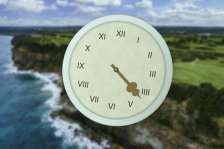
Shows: 4h22
